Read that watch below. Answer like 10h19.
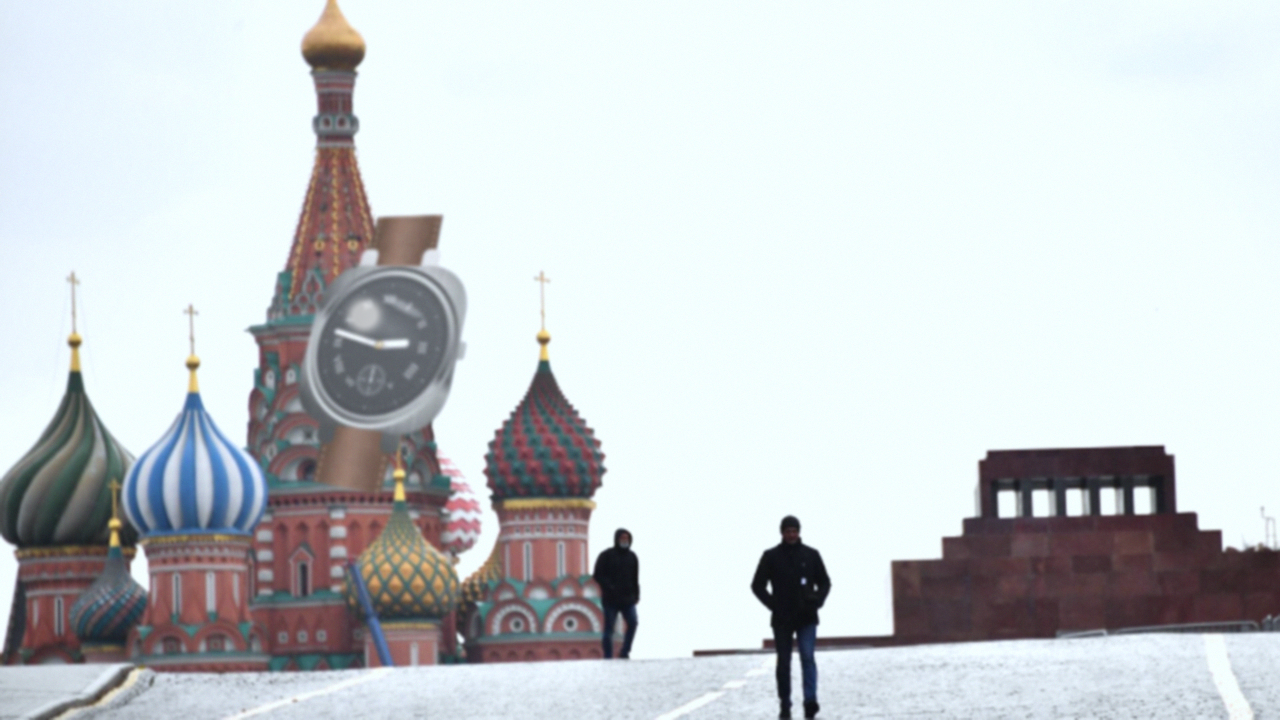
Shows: 2h47
